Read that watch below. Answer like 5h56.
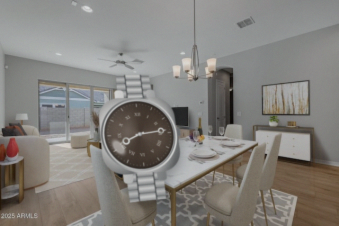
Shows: 8h14
